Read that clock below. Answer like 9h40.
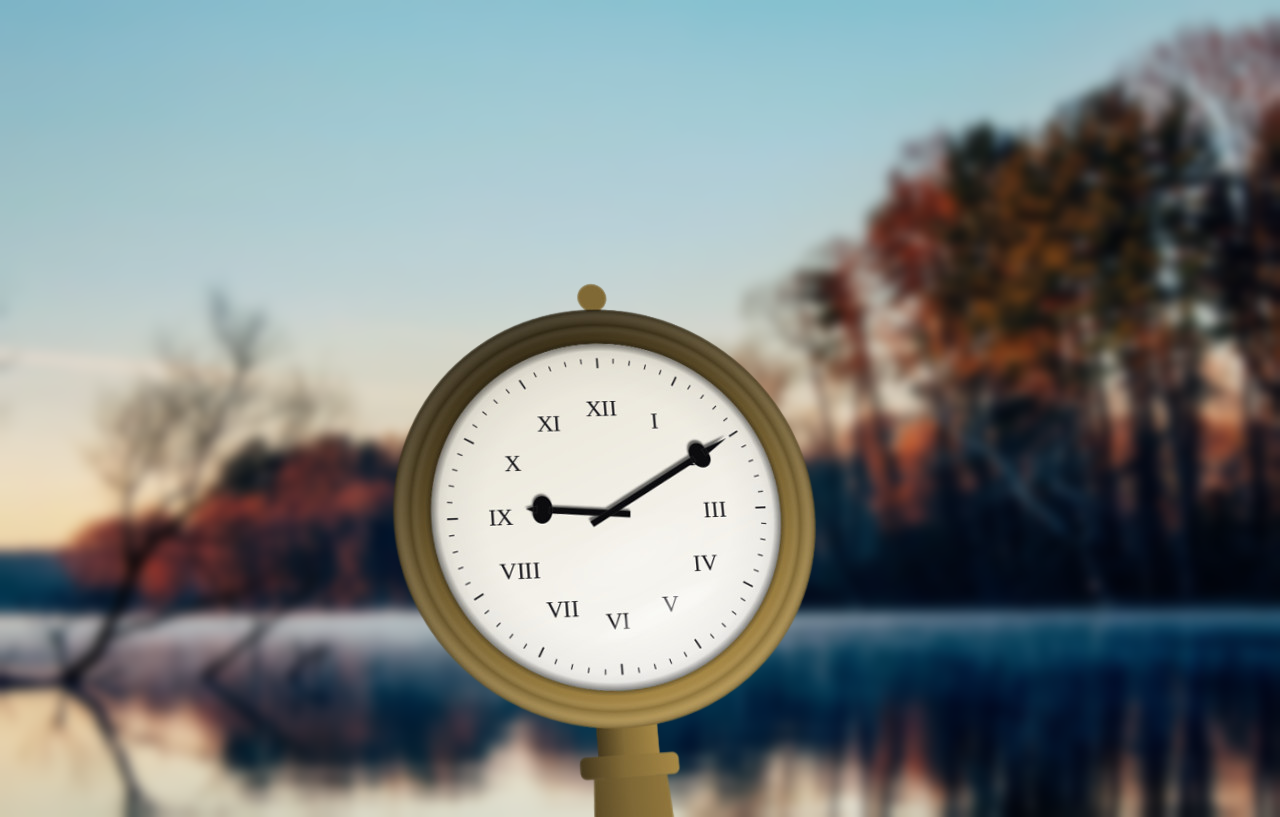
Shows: 9h10
